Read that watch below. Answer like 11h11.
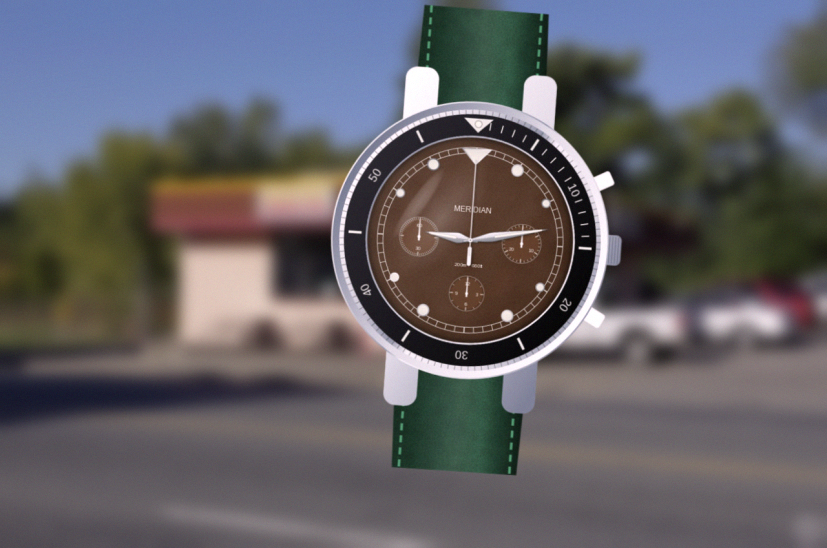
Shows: 9h13
